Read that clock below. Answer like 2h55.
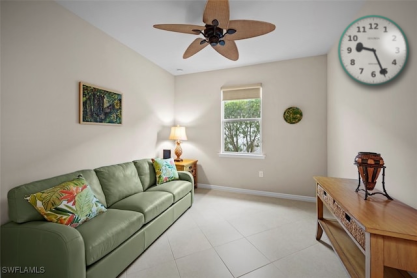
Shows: 9h26
